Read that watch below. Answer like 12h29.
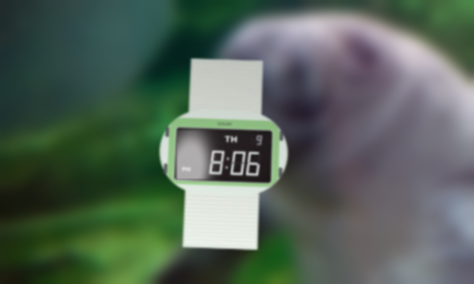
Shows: 8h06
